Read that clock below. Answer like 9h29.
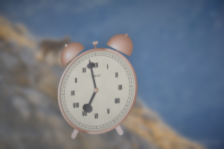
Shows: 6h58
